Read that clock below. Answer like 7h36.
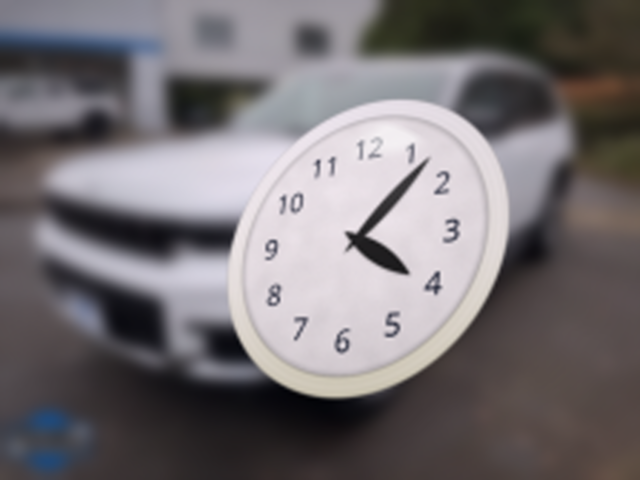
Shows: 4h07
